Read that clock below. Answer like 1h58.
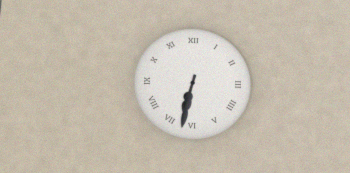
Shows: 6h32
